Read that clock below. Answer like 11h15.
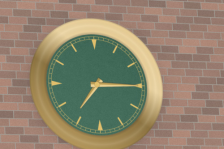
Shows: 7h15
